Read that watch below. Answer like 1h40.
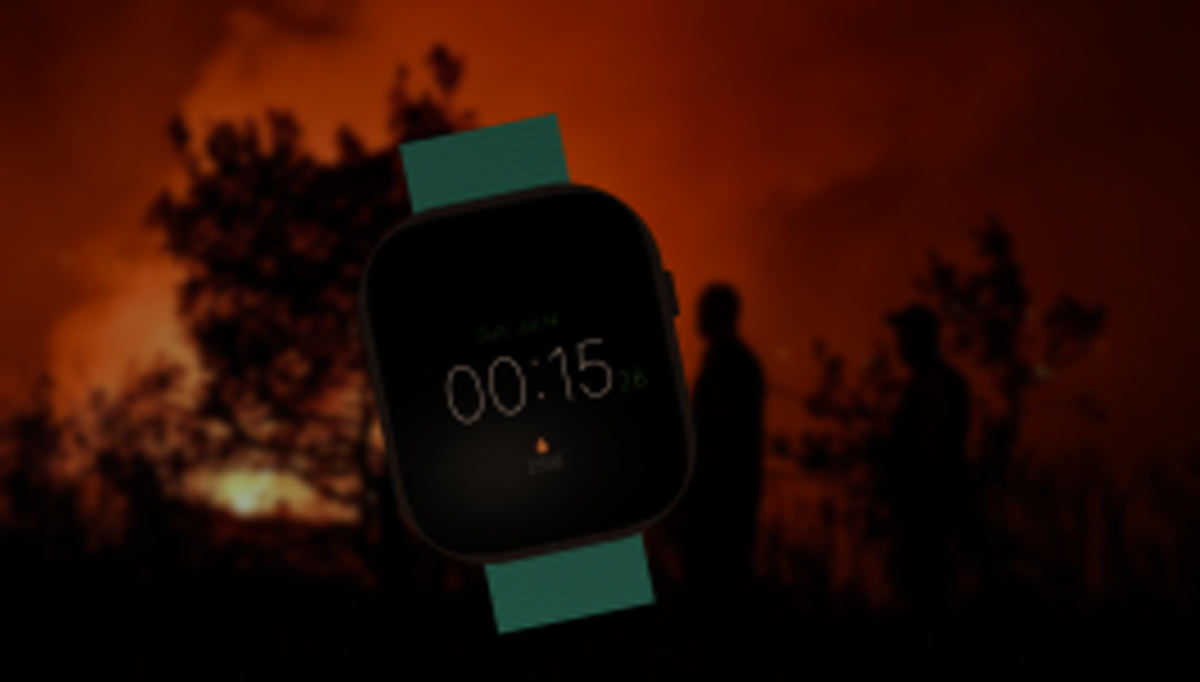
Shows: 0h15
